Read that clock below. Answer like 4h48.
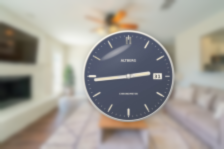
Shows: 2h44
